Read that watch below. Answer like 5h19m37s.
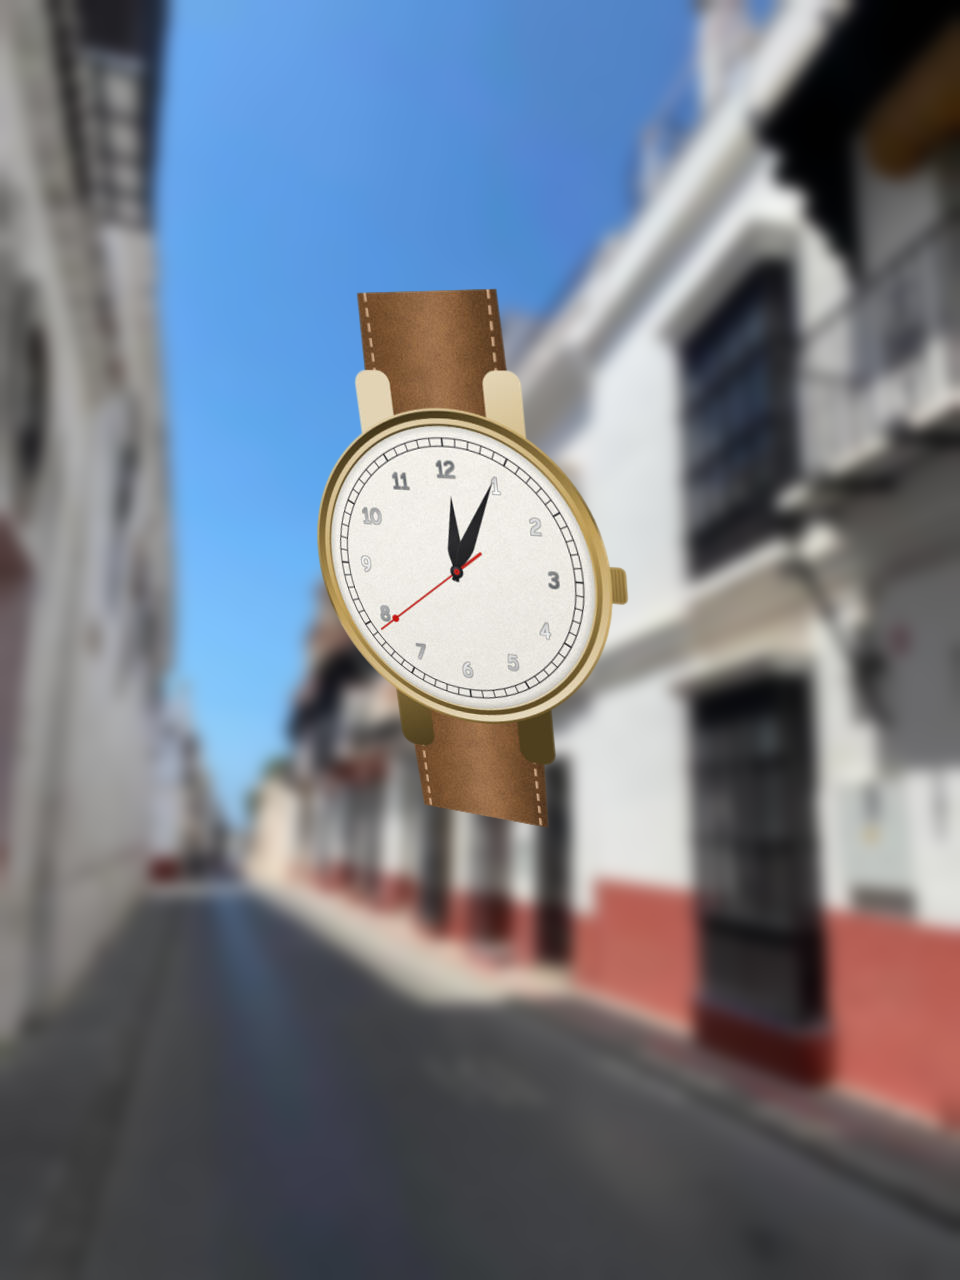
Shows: 12h04m39s
